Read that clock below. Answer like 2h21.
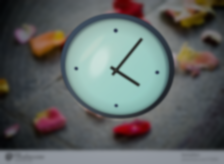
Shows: 4h06
